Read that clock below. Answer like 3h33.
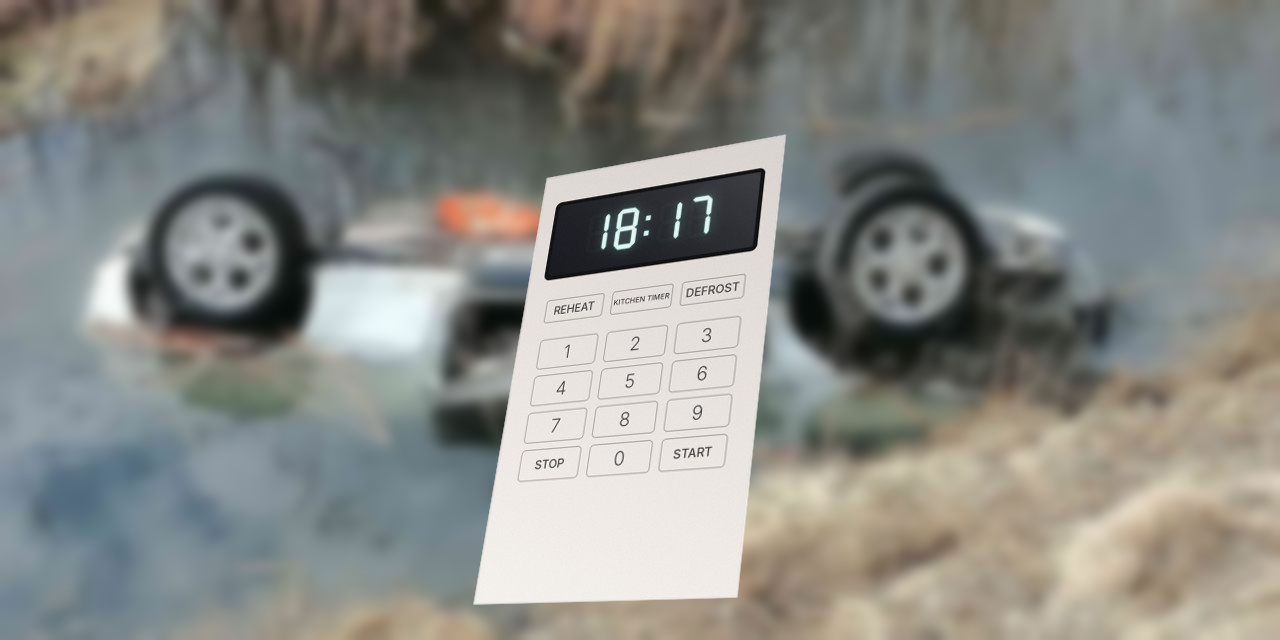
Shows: 18h17
